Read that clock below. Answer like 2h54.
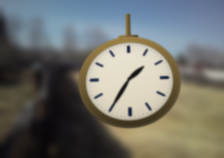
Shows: 1h35
